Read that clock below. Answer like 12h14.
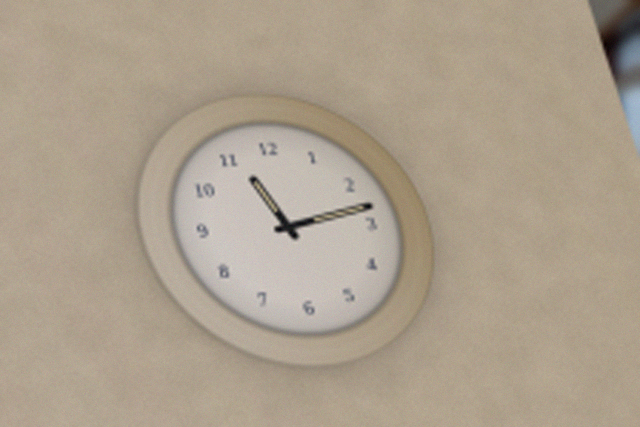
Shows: 11h13
